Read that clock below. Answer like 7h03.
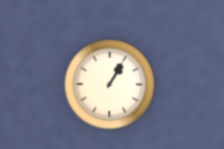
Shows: 1h05
